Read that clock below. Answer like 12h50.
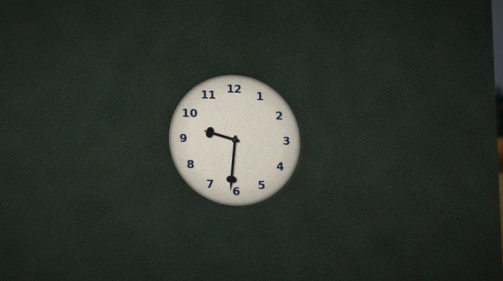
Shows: 9h31
